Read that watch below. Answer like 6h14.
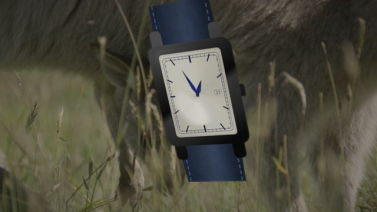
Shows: 12h56
